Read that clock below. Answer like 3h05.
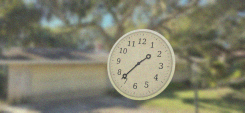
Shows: 1h37
